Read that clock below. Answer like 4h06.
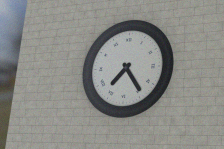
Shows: 7h24
